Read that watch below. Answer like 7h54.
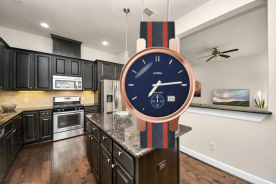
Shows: 7h14
